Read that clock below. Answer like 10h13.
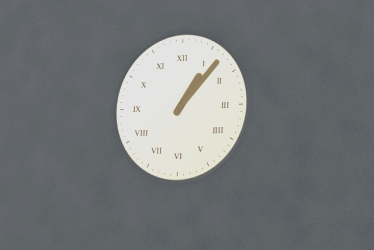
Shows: 1h07
